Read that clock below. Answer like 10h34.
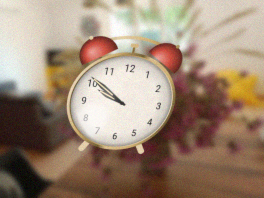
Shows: 9h51
